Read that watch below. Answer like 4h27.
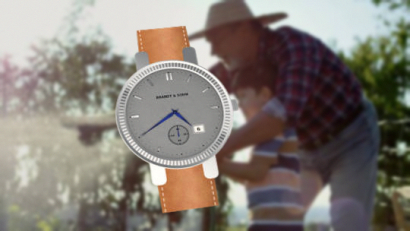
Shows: 4h40
